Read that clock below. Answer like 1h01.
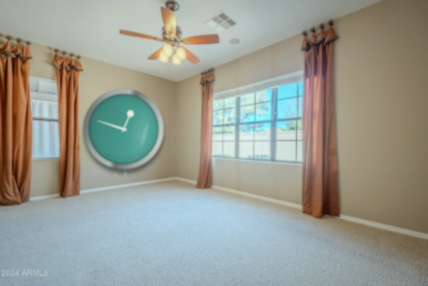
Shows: 12h48
